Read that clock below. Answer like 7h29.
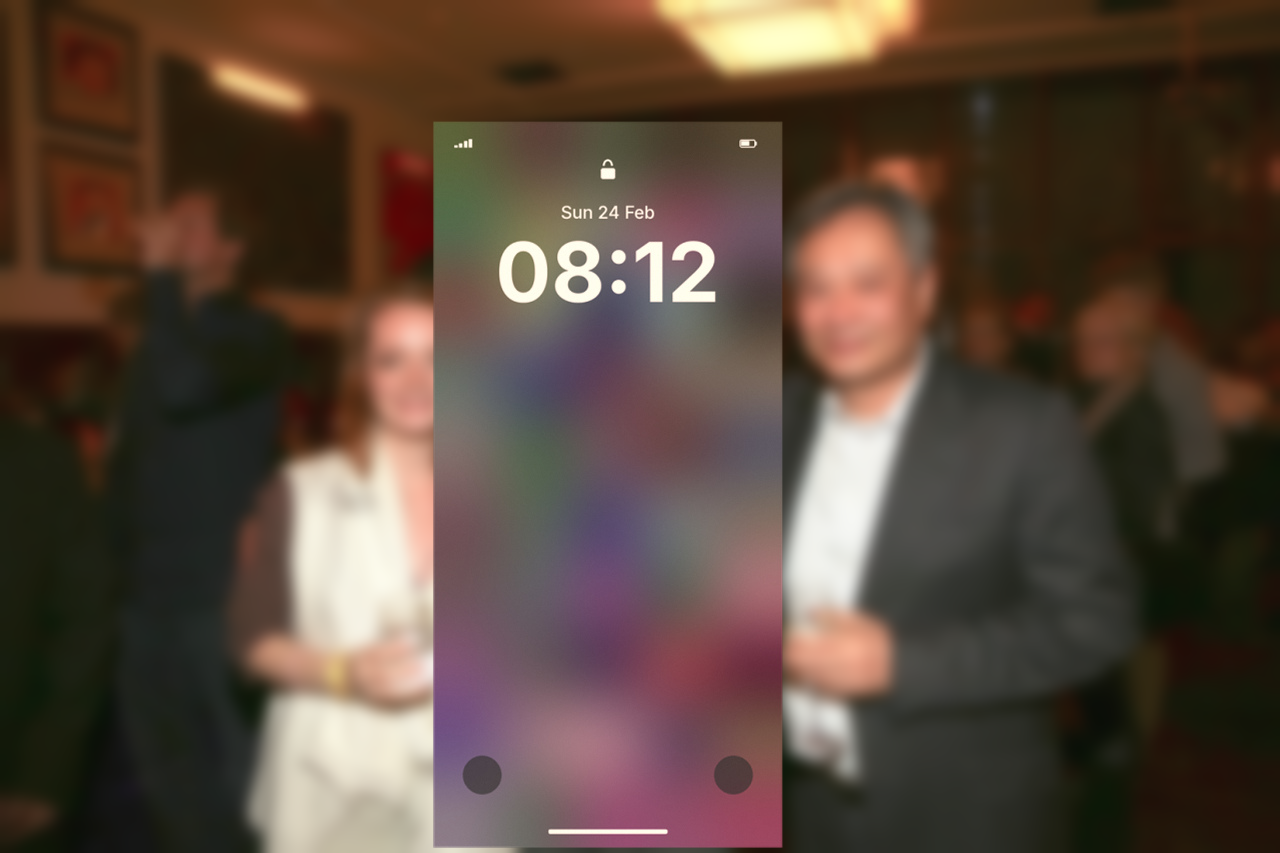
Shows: 8h12
